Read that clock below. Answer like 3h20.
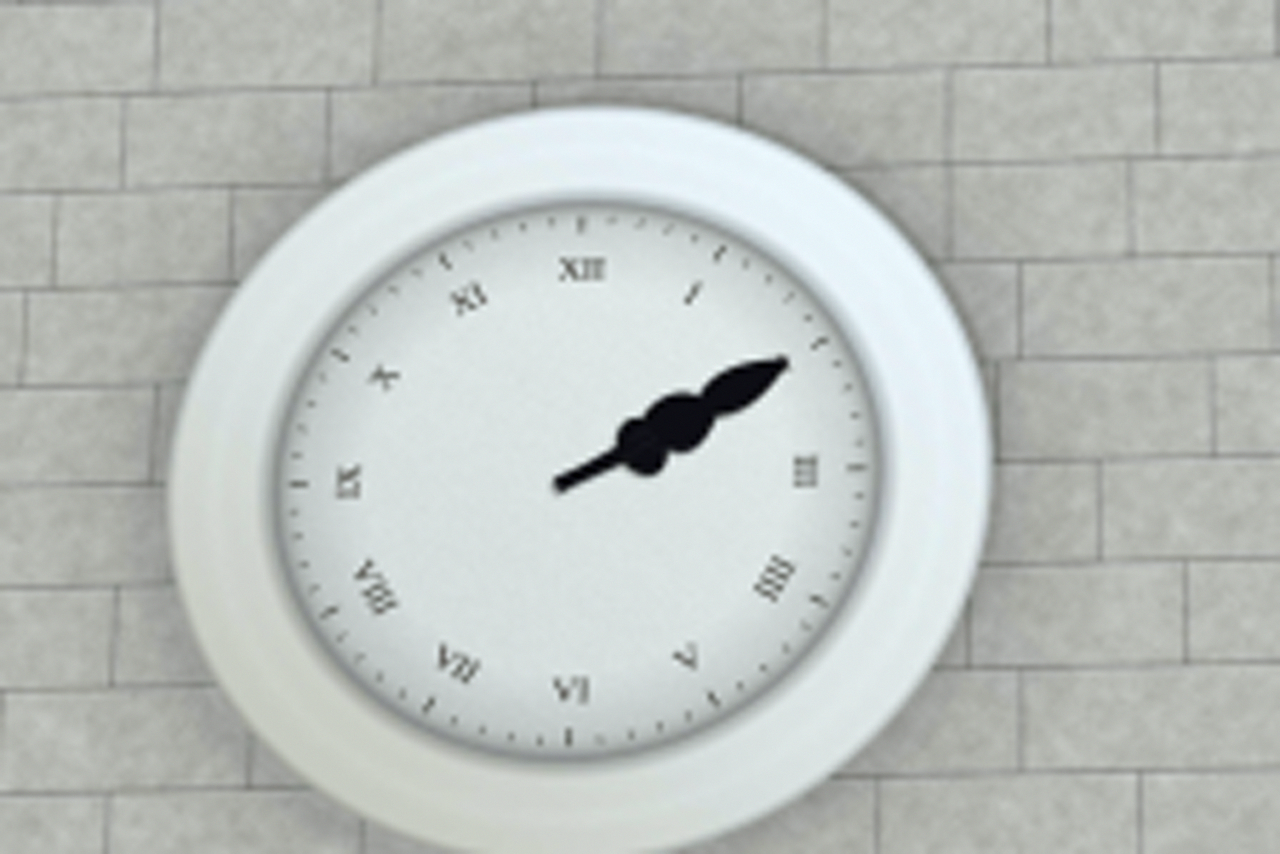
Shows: 2h10
